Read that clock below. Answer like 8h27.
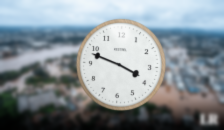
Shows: 3h48
